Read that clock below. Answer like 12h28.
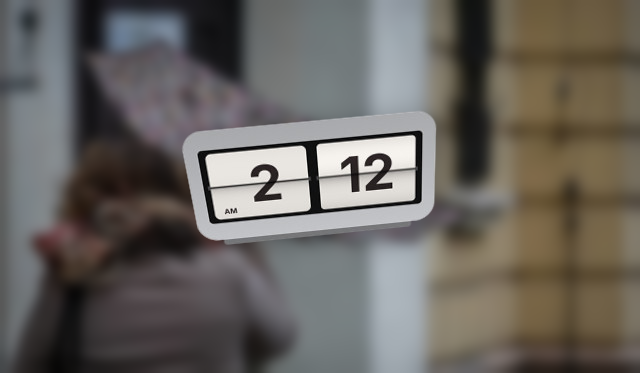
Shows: 2h12
